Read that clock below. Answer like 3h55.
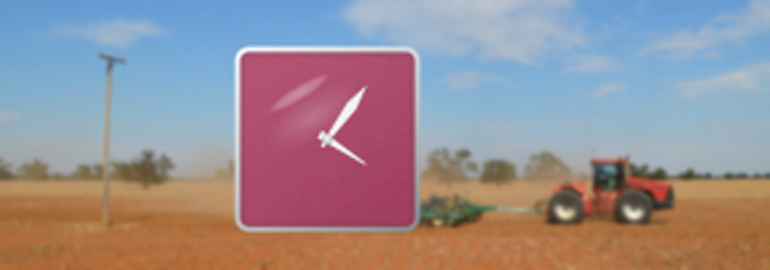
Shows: 4h06
